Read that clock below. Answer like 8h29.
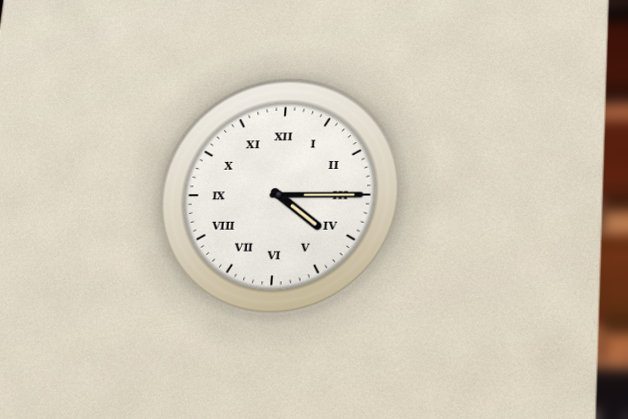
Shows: 4h15
